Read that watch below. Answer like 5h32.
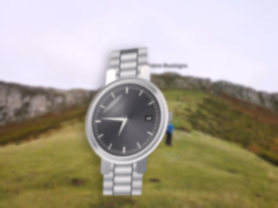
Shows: 6h46
